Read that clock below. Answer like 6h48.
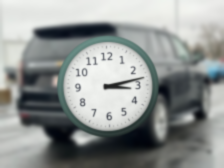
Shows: 3h13
